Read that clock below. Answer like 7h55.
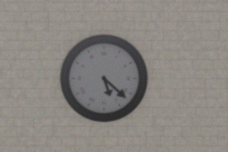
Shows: 5h22
